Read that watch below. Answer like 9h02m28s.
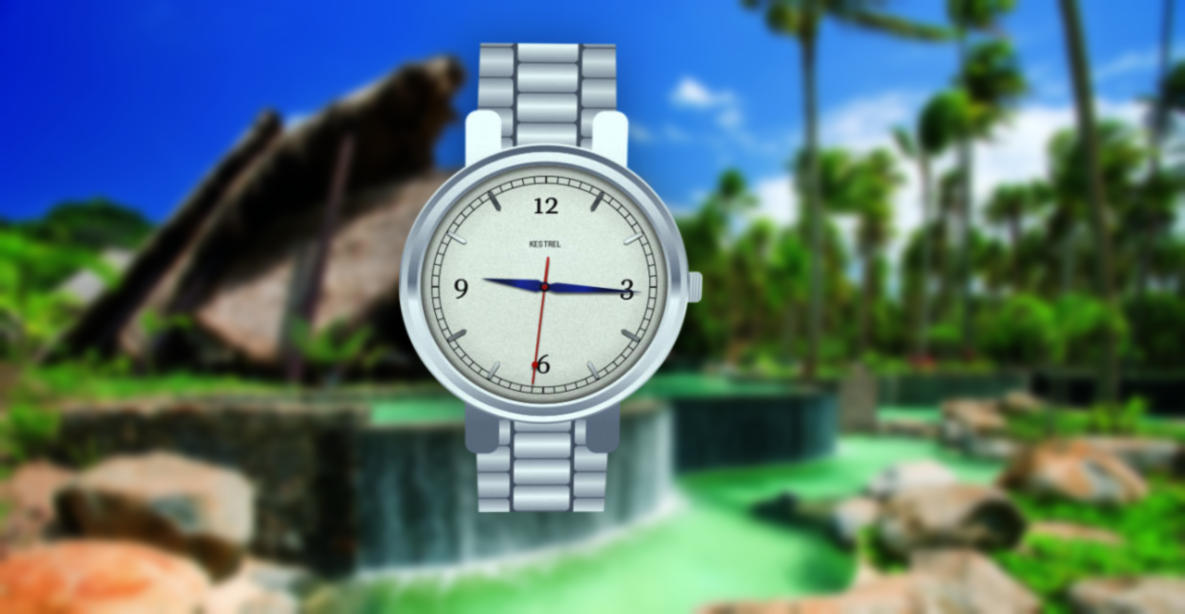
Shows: 9h15m31s
